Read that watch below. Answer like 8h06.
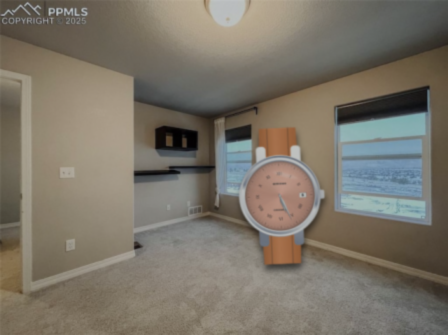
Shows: 5h26
